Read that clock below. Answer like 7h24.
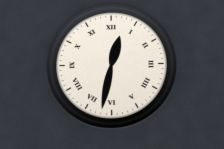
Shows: 12h32
